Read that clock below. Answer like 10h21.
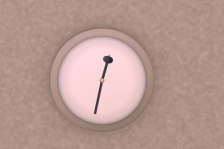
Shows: 12h32
